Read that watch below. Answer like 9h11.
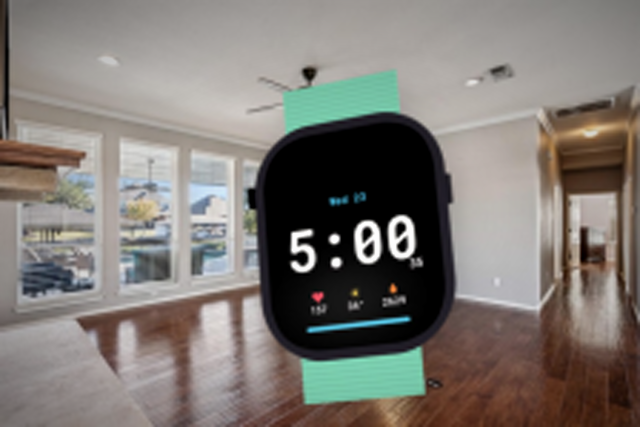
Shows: 5h00
